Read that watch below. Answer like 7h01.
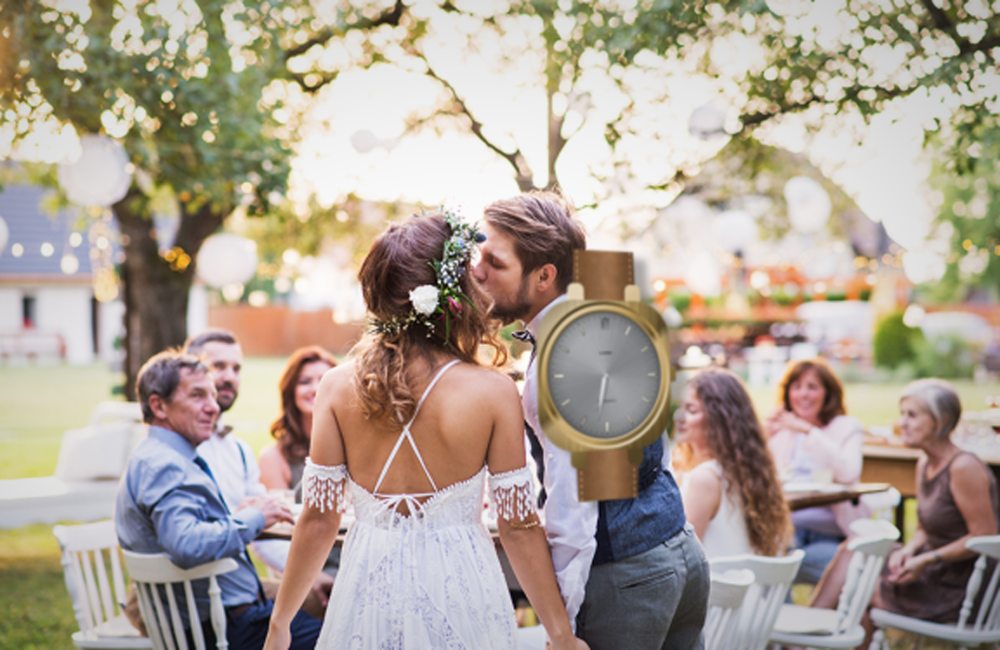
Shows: 6h32
